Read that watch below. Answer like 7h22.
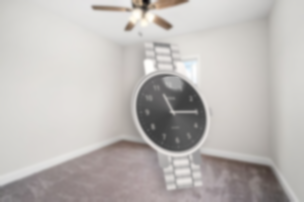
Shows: 11h15
